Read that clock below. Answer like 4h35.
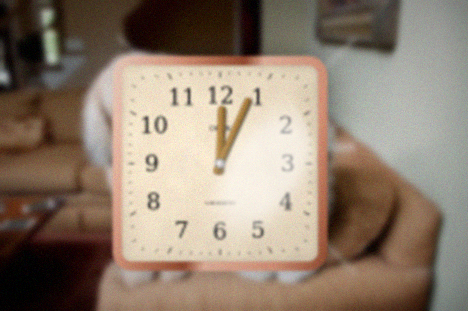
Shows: 12h04
